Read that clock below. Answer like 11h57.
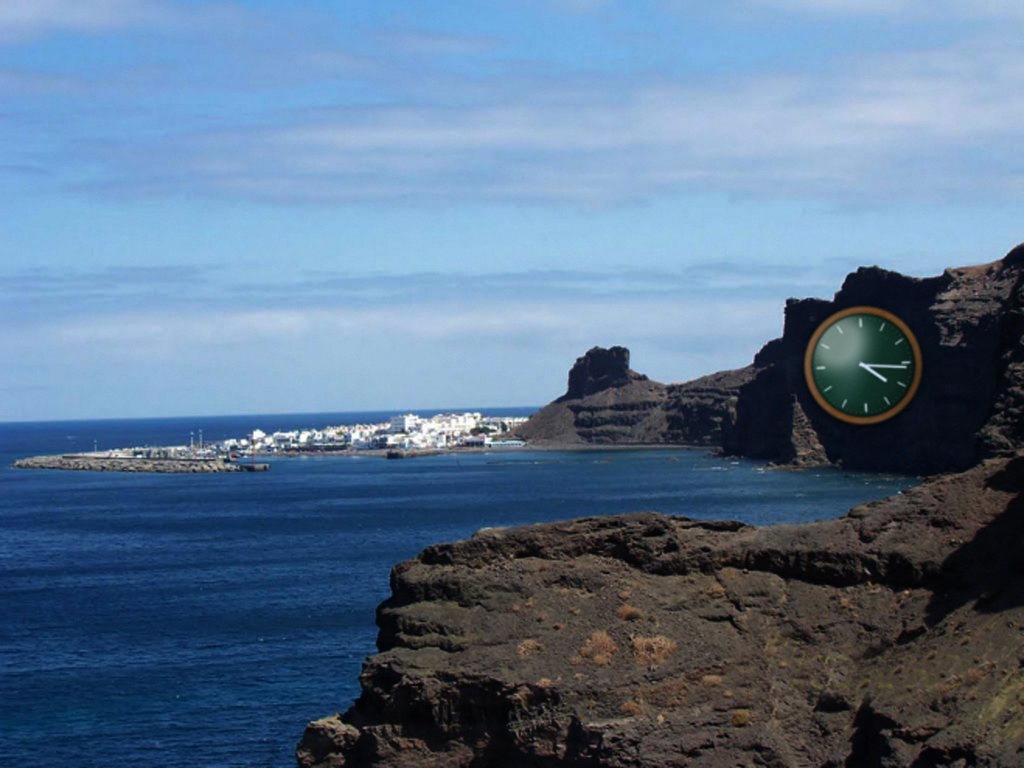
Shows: 4h16
